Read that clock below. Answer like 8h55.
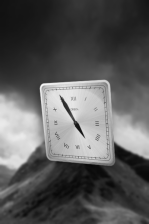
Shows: 4h55
